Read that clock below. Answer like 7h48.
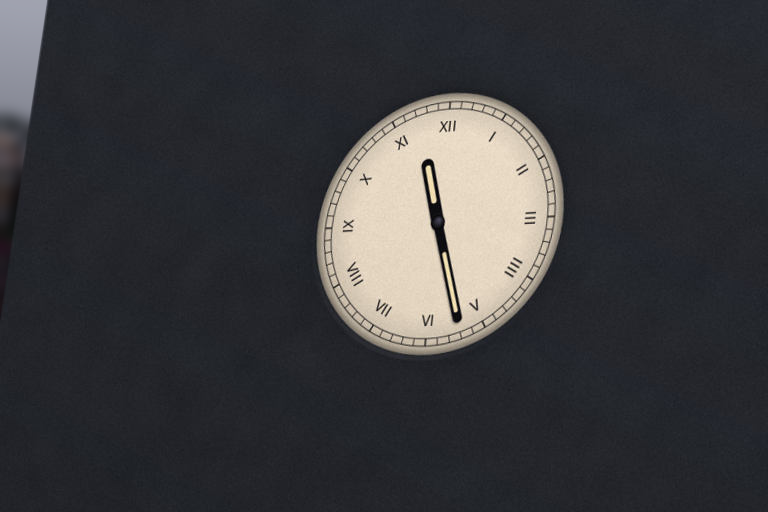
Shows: 11h27
